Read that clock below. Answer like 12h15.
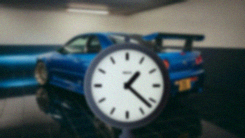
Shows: 1h22
